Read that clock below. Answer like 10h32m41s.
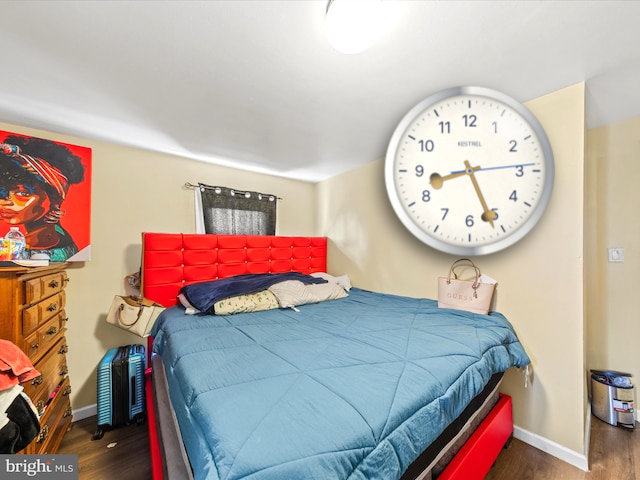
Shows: 8h26m14s
